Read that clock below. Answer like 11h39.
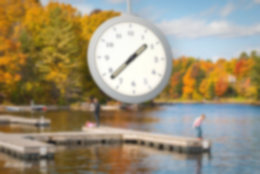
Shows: 1h38
